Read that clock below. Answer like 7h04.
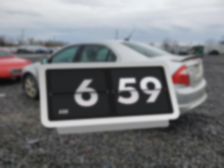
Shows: 6h59
